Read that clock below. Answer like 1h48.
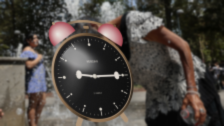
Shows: 9h15
